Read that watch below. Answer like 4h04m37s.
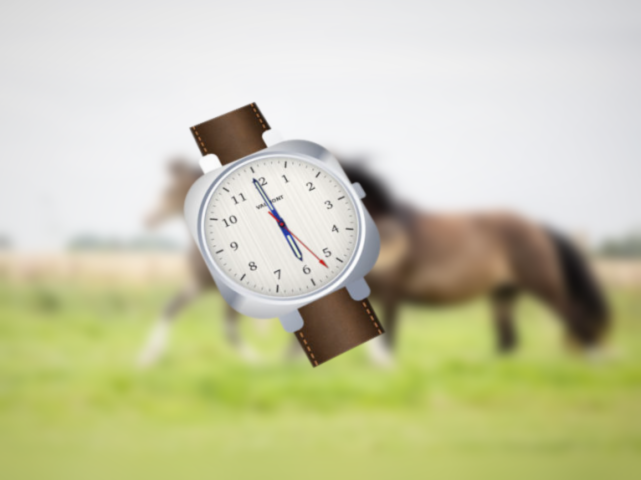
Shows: 5h59m27s
